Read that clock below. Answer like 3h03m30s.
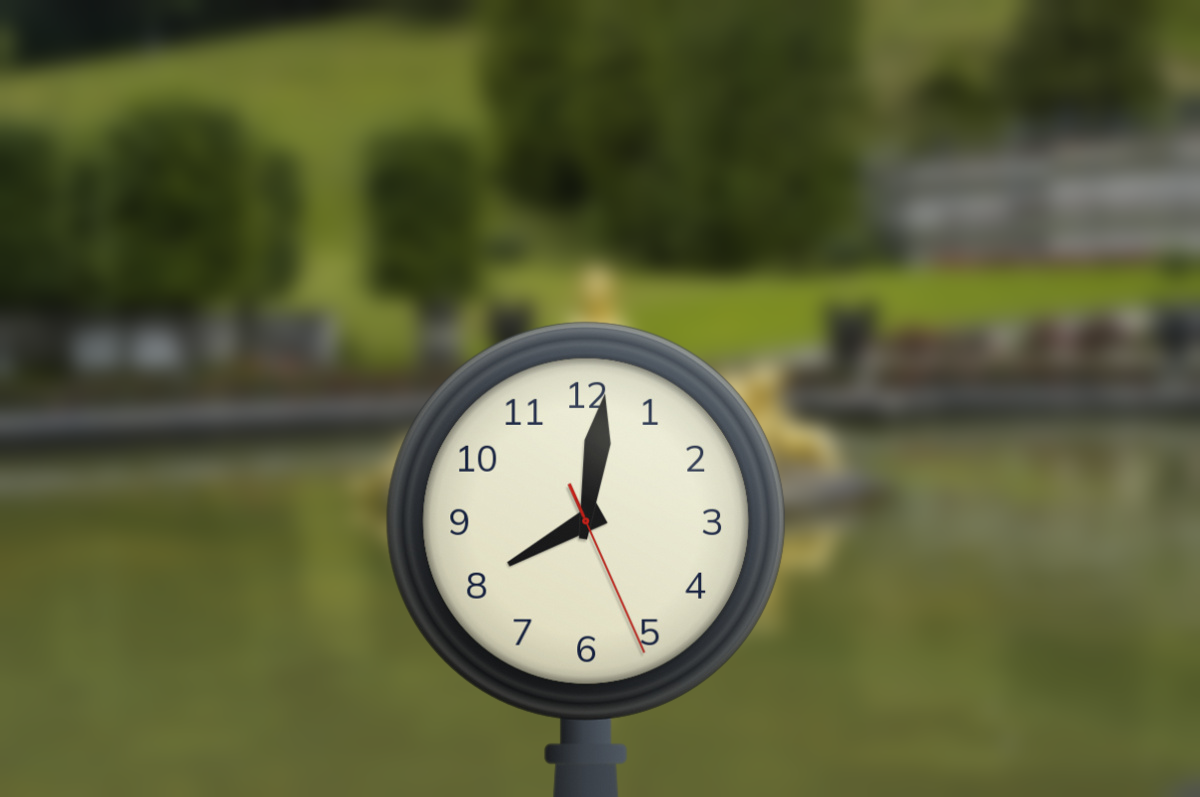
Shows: 8h01m26s
